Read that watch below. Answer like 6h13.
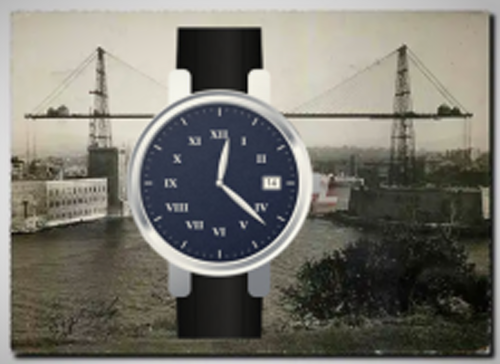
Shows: 12h22
